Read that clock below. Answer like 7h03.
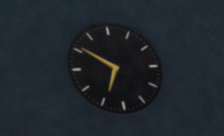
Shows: 6h51
